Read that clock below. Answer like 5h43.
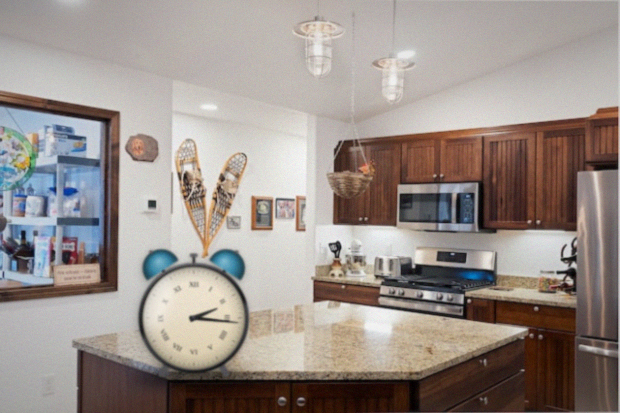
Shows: 2h16
